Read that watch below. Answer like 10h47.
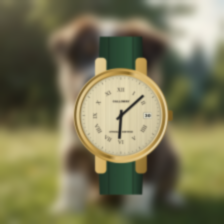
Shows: 6h08
